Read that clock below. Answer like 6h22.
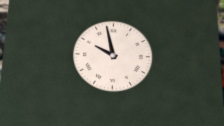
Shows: 9h58
